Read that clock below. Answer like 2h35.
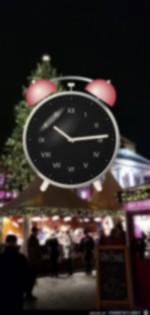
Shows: 10h14
